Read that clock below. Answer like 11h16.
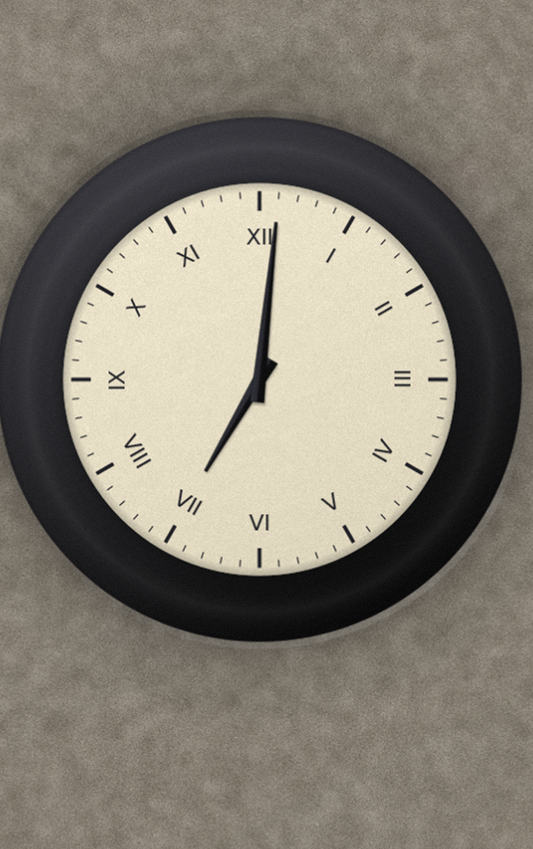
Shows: 7h01
